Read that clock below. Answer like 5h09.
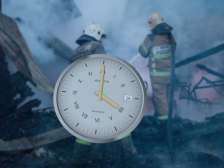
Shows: 4h00
